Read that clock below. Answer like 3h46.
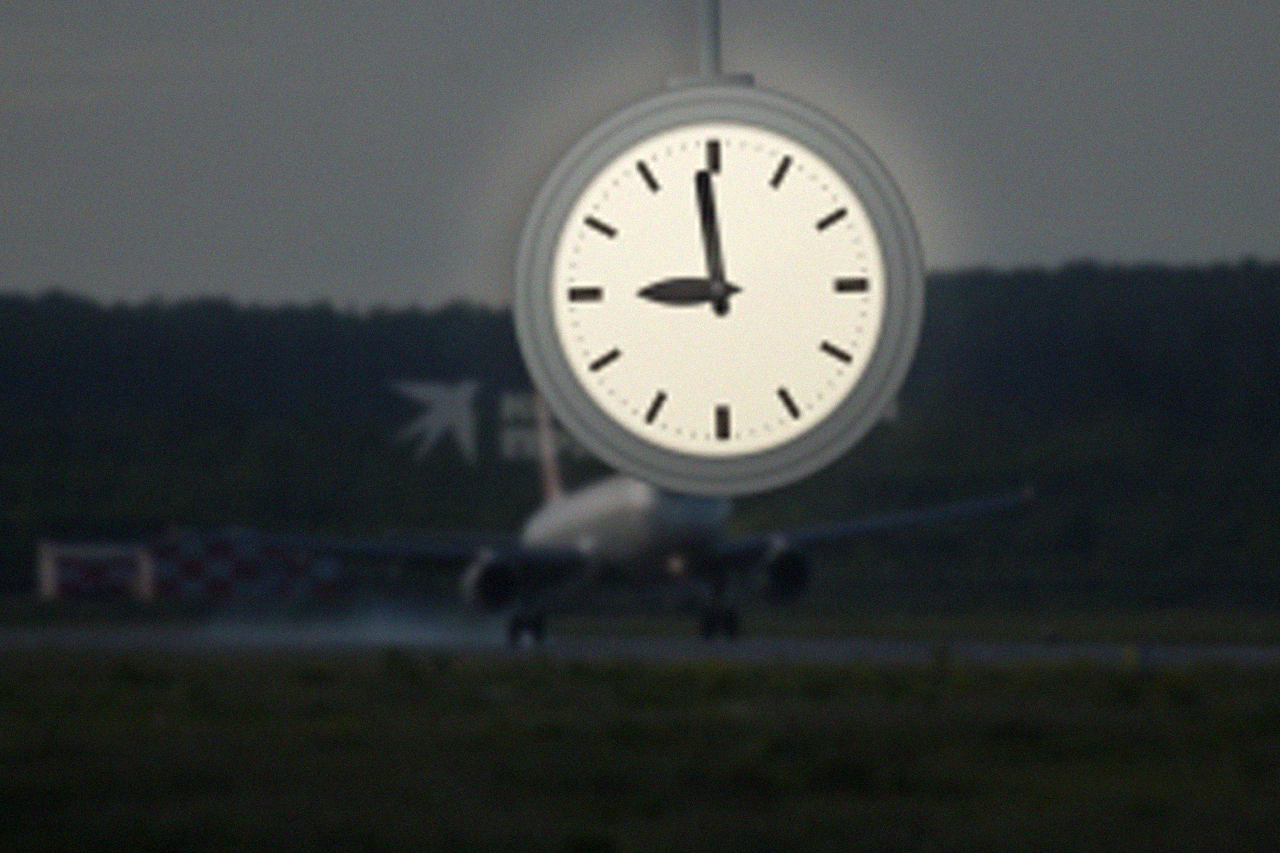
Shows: 8h59
